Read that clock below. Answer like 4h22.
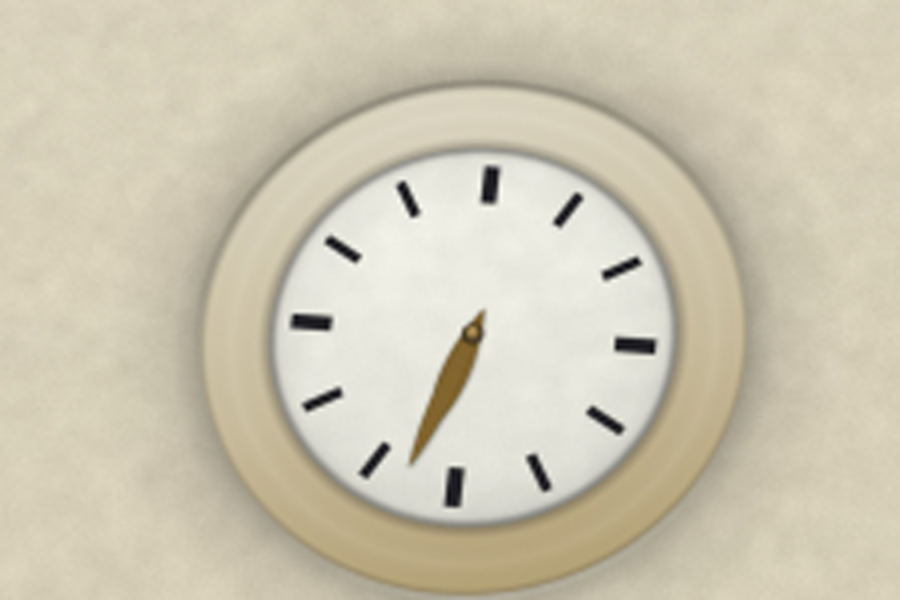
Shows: 6h33
